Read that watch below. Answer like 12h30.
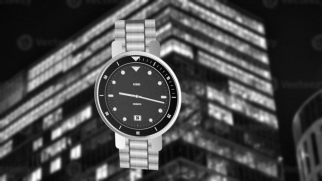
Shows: 9h17
